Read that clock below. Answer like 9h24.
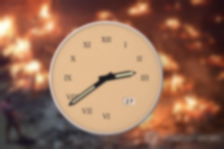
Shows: 2h39
